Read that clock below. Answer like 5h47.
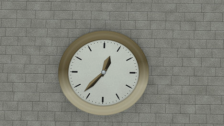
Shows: 12h37
